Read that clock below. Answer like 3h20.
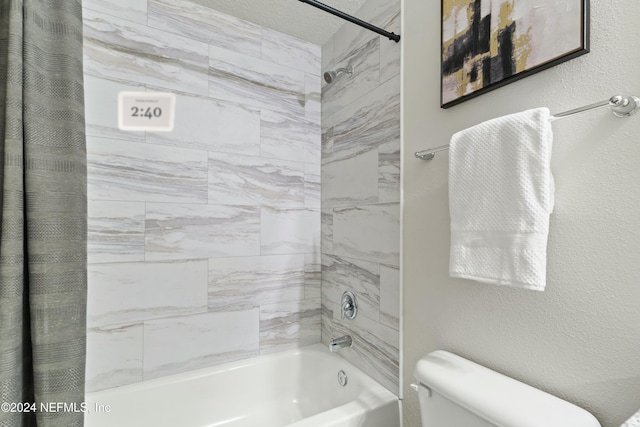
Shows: 2h40
